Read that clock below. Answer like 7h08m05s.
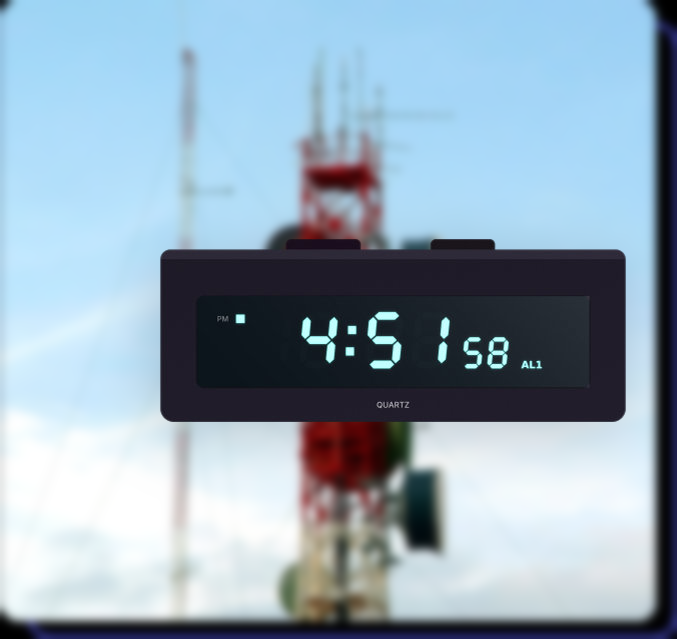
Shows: 4h51m58s
